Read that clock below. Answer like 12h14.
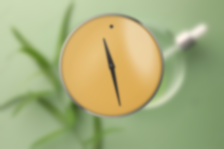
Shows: 11h28
